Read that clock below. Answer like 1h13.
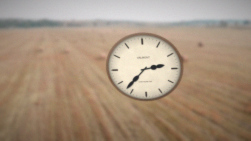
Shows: 2h37
